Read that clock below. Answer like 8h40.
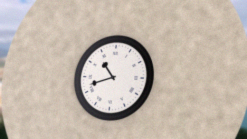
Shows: 10h42
